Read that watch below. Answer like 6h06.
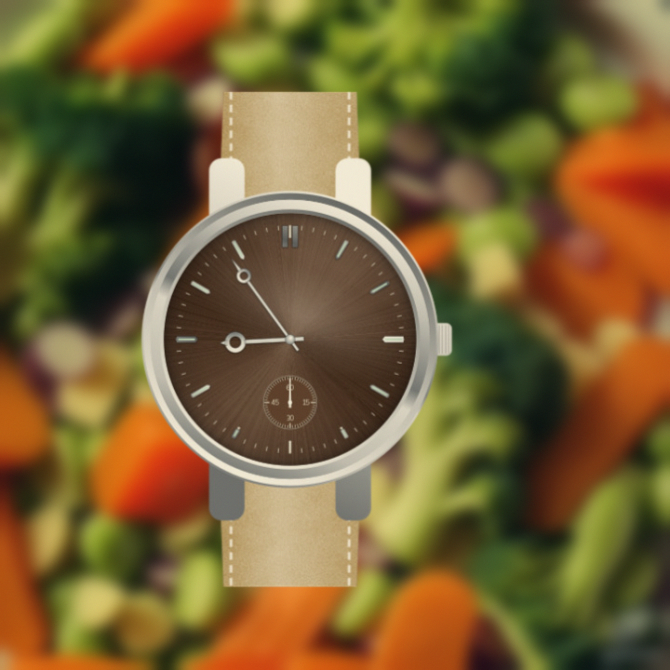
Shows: 8h54
